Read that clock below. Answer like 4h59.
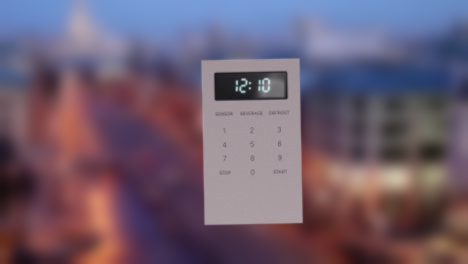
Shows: 12h10
